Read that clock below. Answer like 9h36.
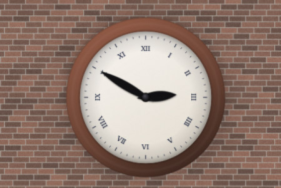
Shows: 2h50
